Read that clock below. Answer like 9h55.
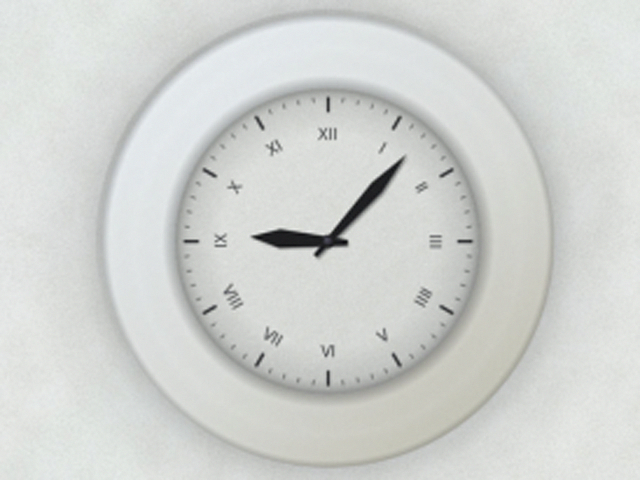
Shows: 9h07
